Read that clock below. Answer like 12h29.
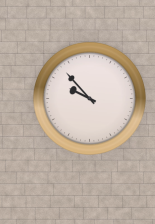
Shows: 9h53
